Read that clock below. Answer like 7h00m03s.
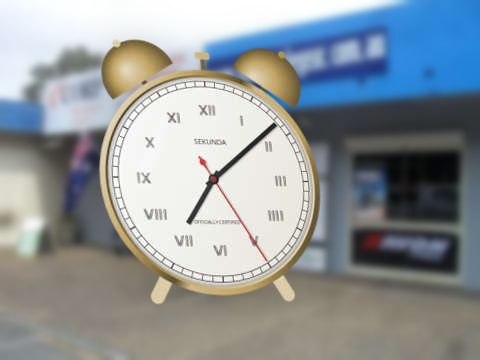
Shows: 7h08m25s
